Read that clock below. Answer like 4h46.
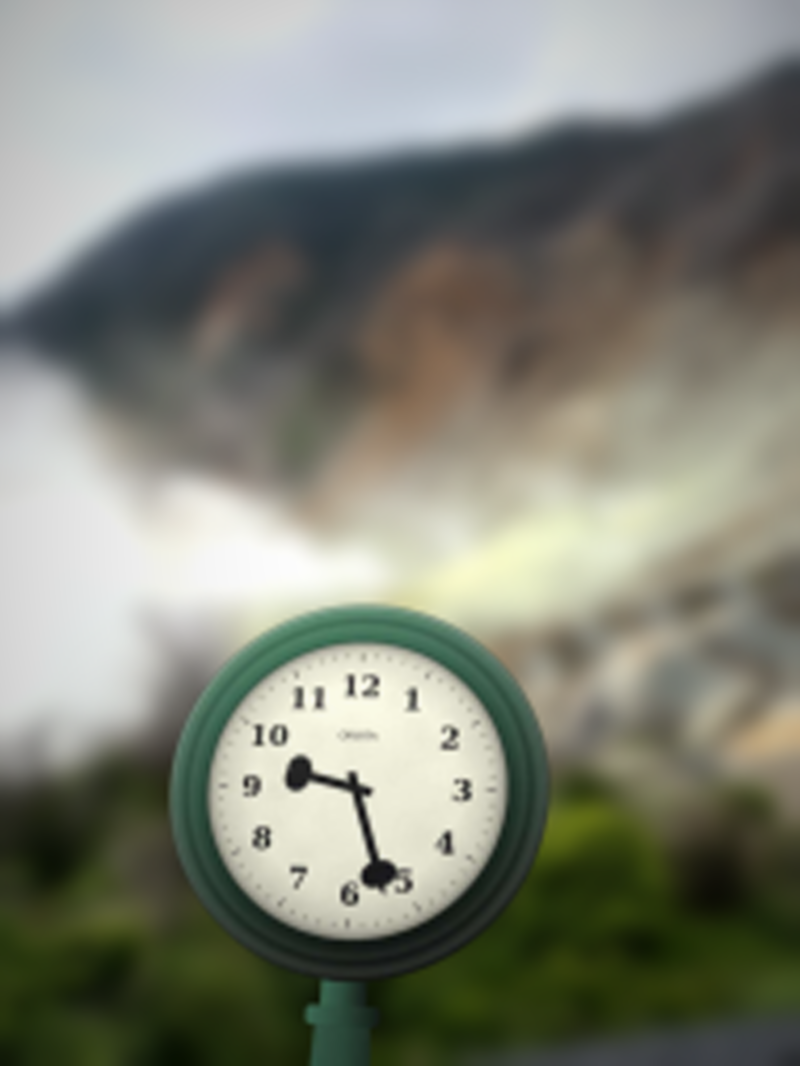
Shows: 9h27
